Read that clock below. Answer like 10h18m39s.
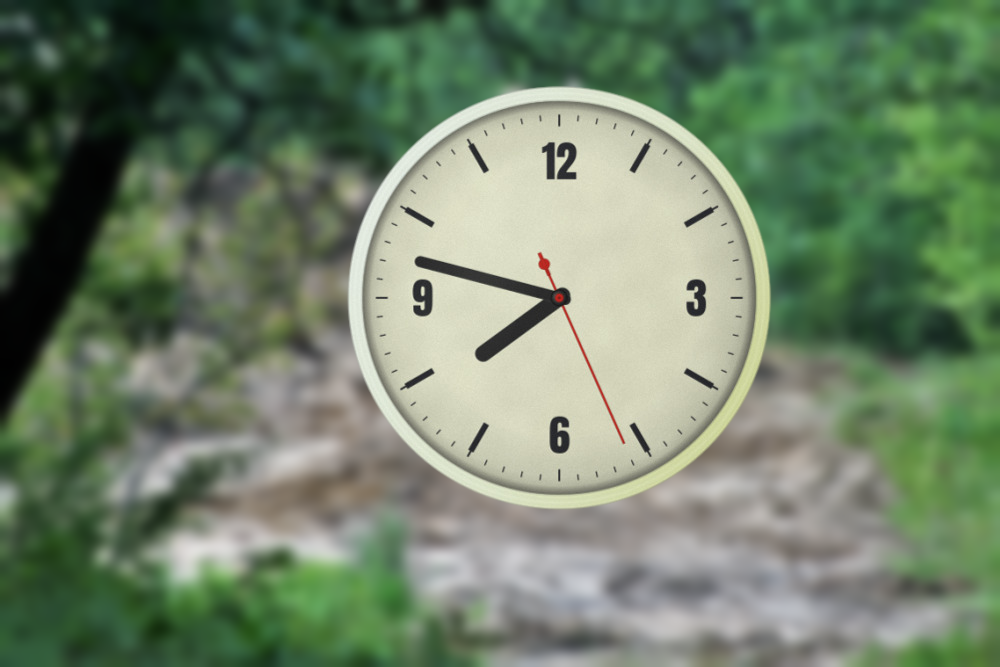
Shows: 7h47m26s
